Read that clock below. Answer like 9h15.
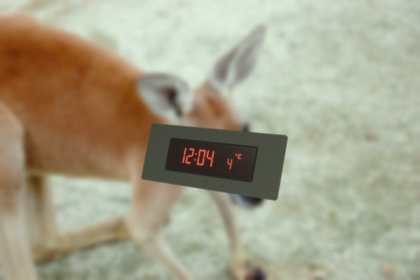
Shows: 12h04
